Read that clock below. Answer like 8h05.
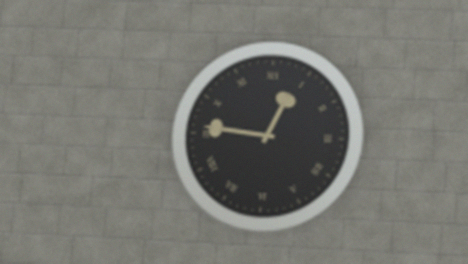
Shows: 12h46
